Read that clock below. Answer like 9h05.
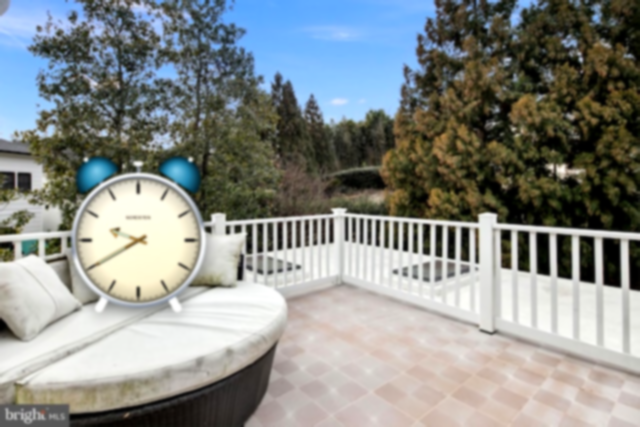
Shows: 9h40
